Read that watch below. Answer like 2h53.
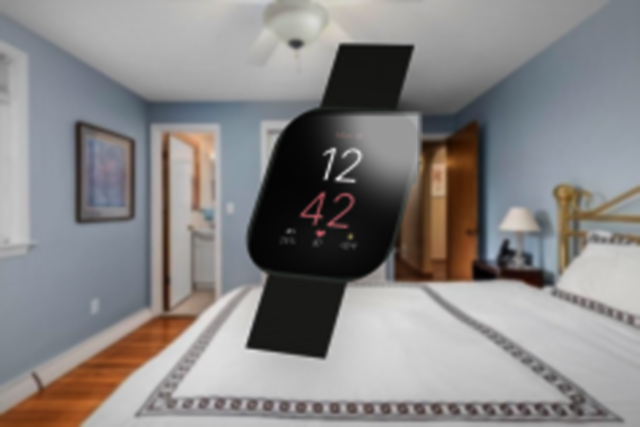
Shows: 12h42
